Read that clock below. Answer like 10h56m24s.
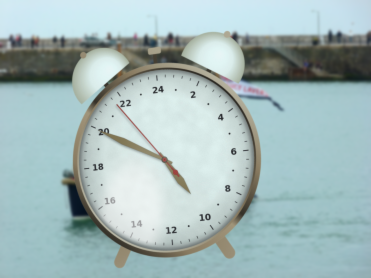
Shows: 9h49m54s
